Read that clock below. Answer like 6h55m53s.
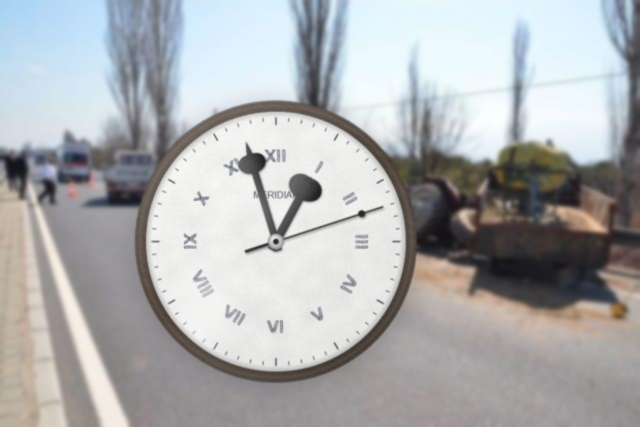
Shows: 12h57m12s
